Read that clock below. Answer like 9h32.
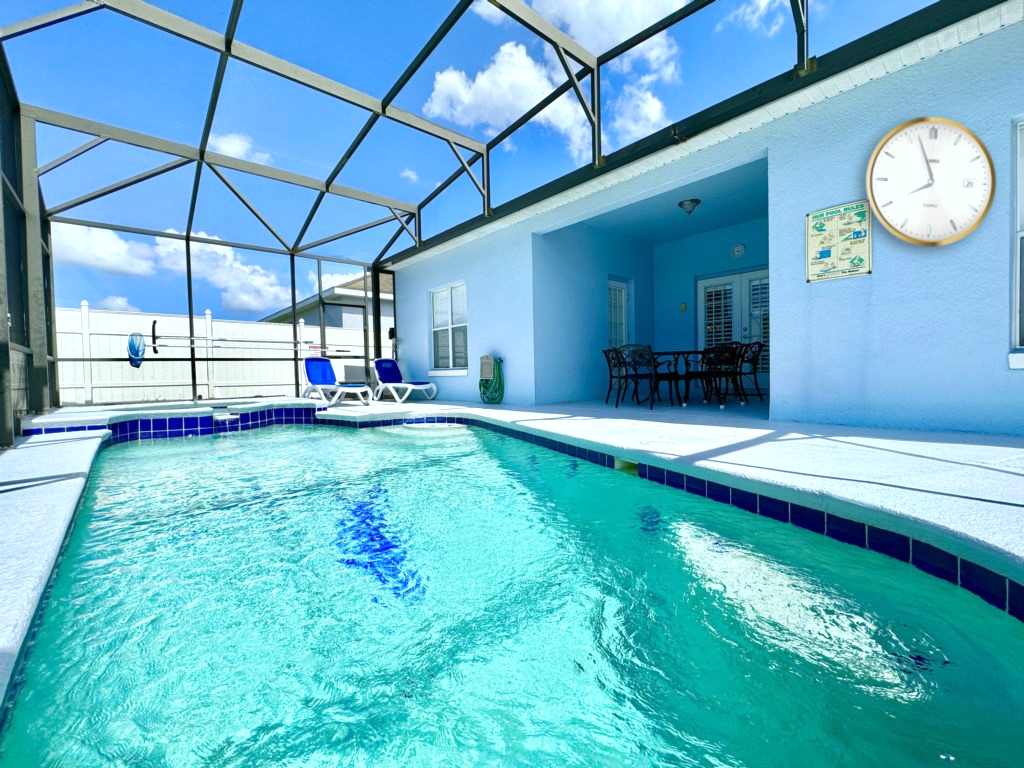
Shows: 7h57
